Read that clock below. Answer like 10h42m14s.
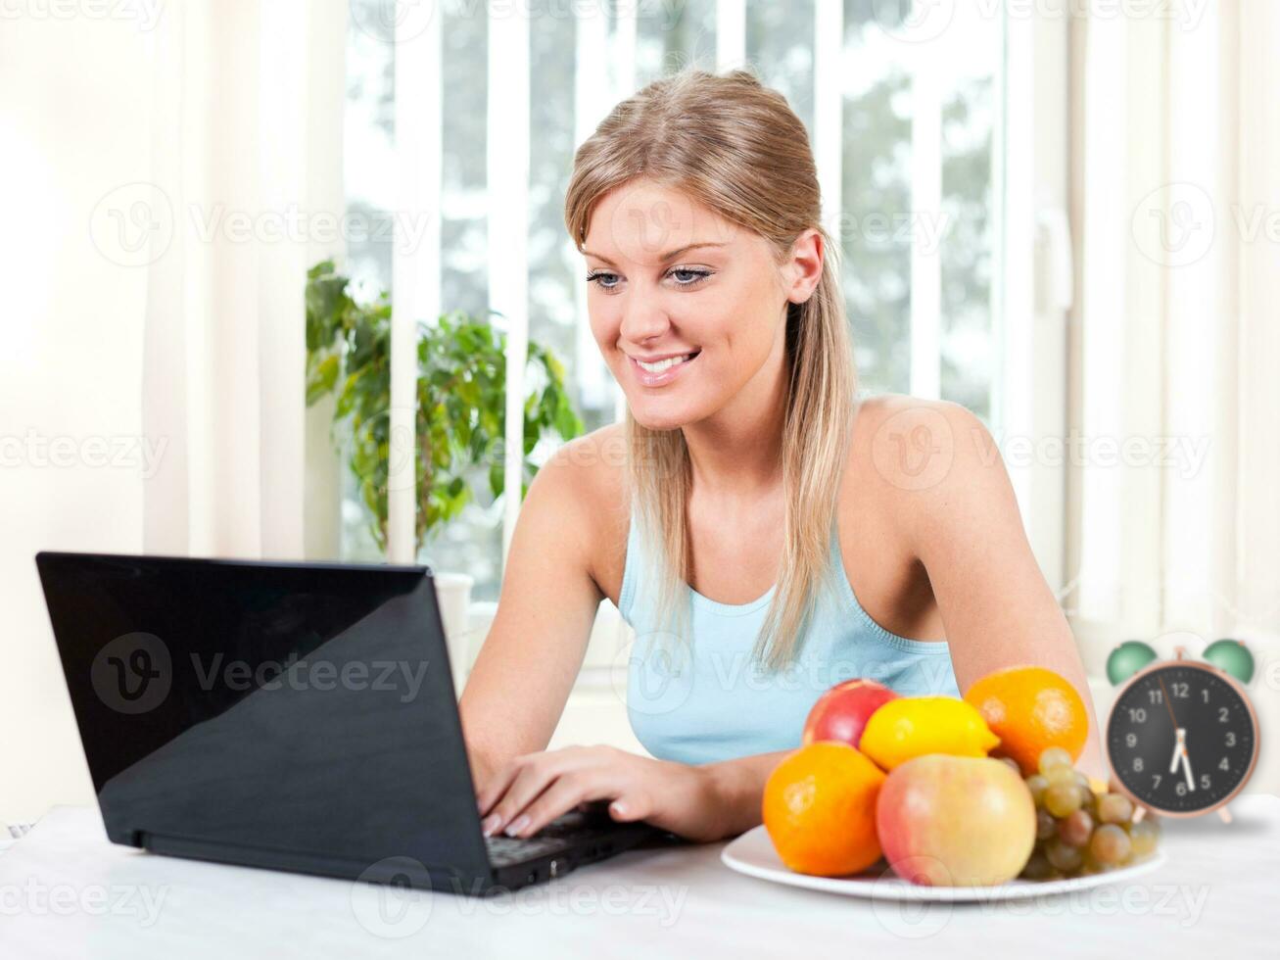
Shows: 6h27m57s
